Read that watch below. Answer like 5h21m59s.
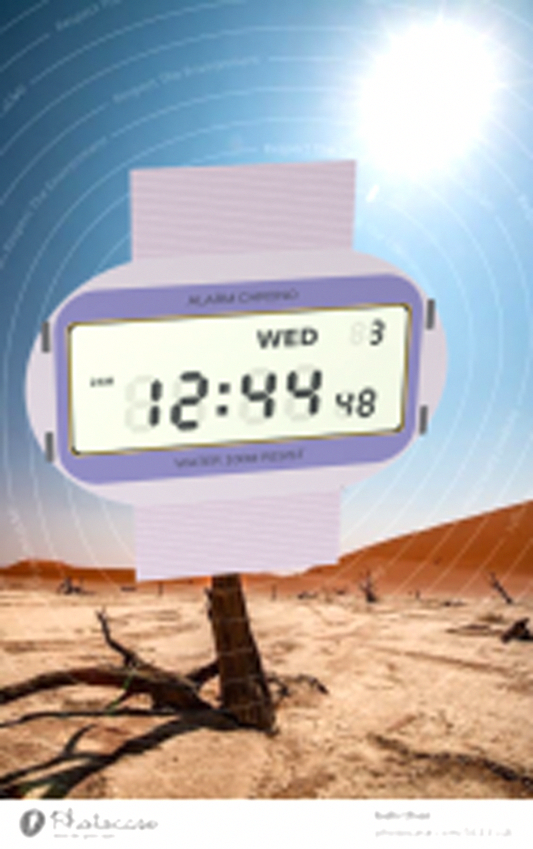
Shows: 12h44m48s
